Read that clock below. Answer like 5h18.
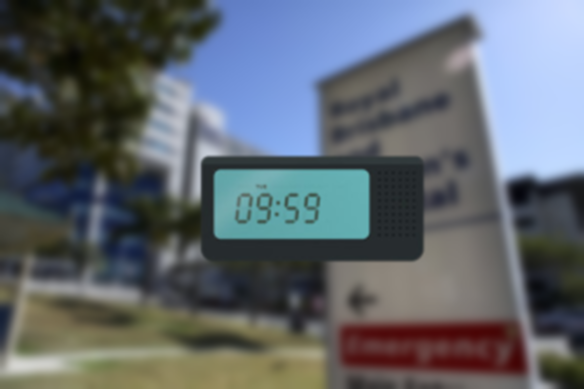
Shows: 9h59
